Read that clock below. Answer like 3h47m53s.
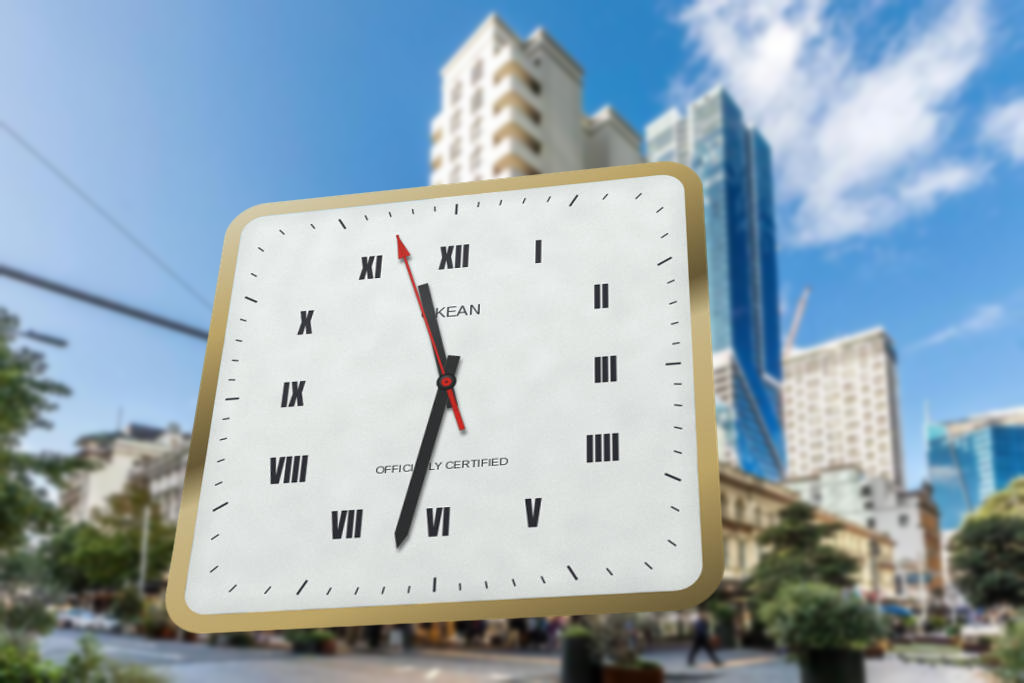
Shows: 11h31m57s
